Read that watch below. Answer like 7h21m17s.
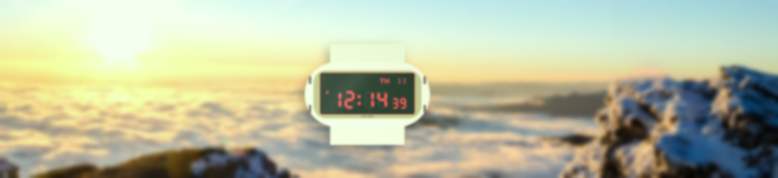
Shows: 12h14m39s
